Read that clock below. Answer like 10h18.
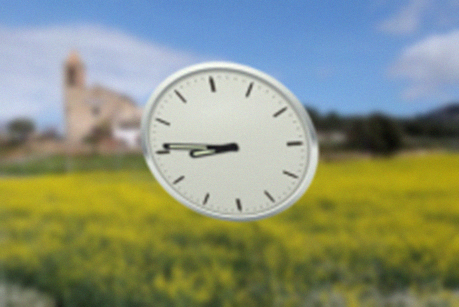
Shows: 8h46
